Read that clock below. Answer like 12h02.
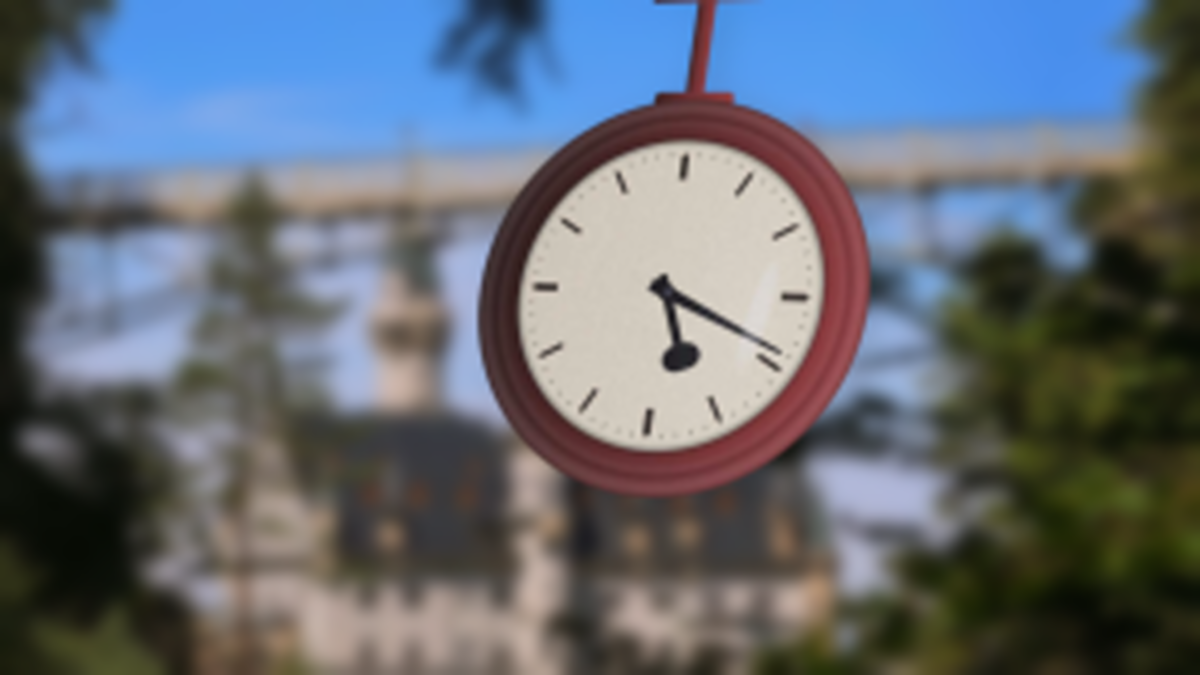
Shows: 5h19
